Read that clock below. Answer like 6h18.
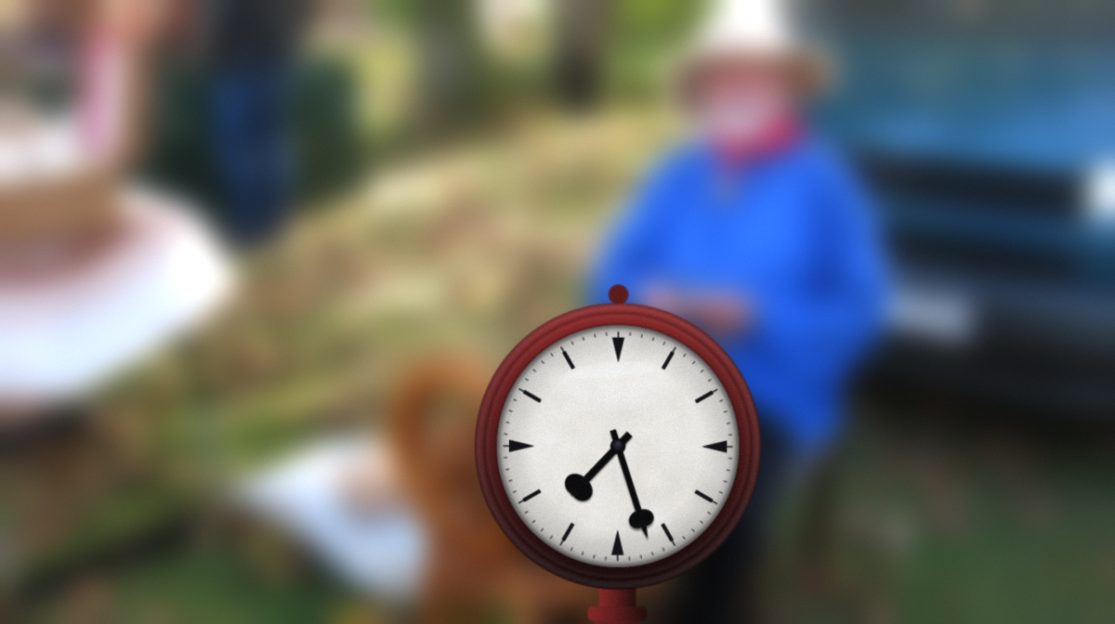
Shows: 7h27
